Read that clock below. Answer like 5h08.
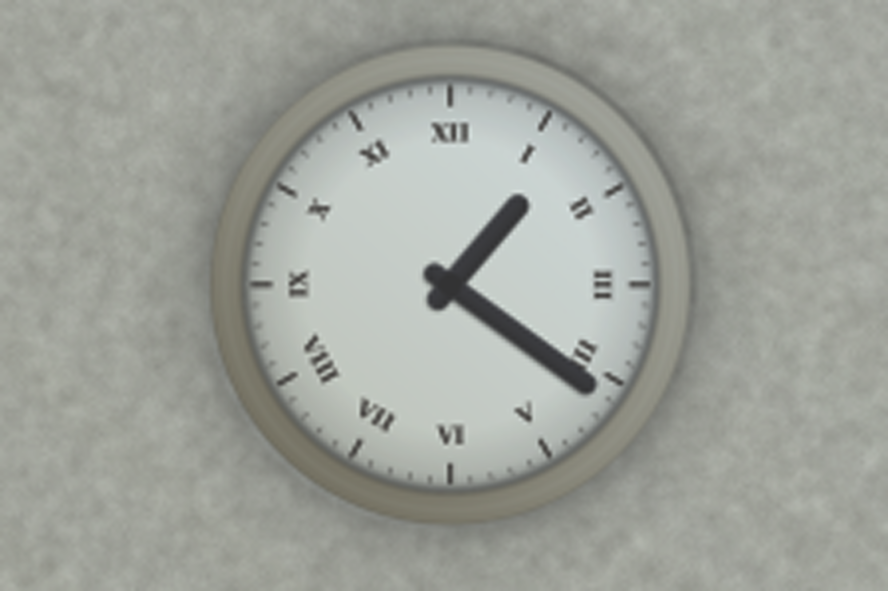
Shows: 1h21
